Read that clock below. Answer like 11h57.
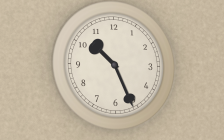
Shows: 10h26
